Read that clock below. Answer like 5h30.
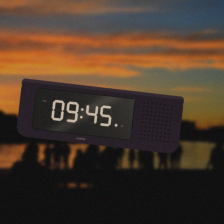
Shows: 9h45
